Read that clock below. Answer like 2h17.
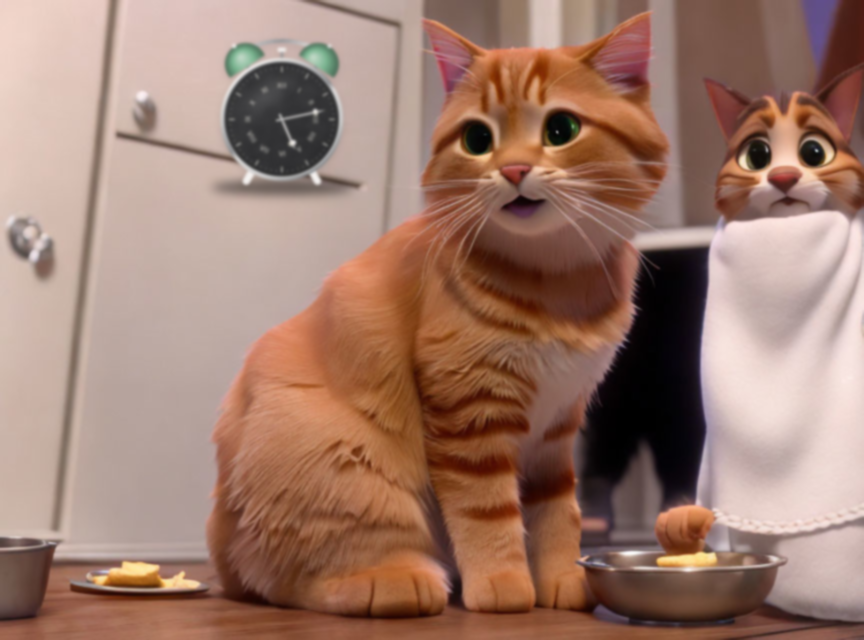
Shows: 5h13
